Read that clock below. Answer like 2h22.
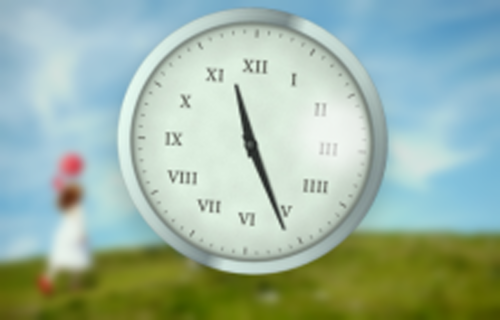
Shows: 11h26
